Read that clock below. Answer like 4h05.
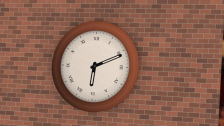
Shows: 6h11
